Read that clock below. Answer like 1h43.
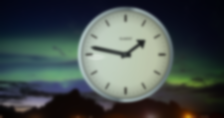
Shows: 1h47
